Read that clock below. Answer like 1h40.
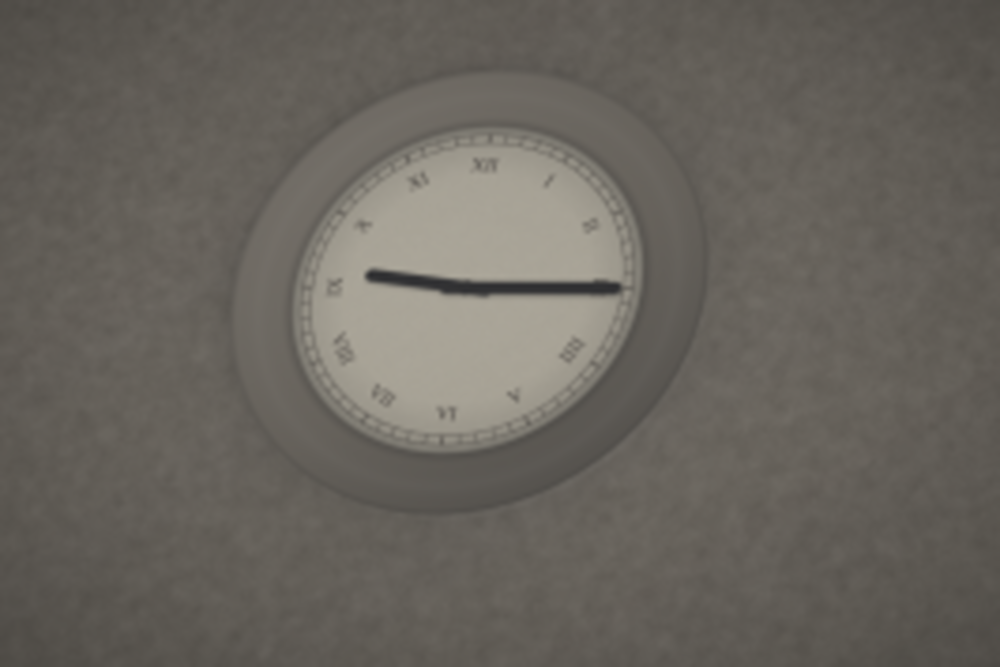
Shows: 9h15
